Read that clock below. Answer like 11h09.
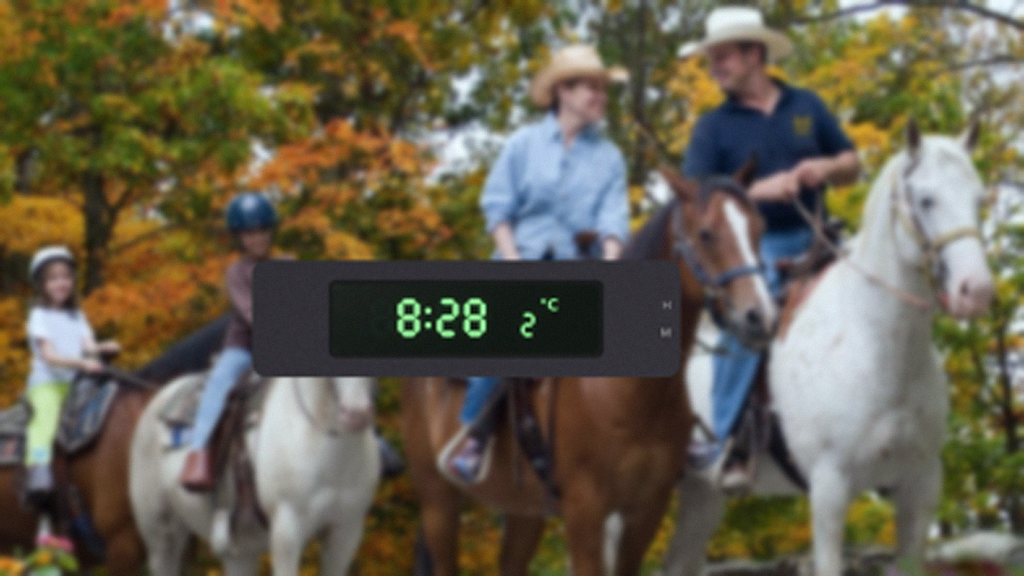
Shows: 8h28
